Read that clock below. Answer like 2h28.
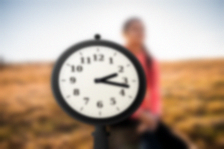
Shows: 2h17
